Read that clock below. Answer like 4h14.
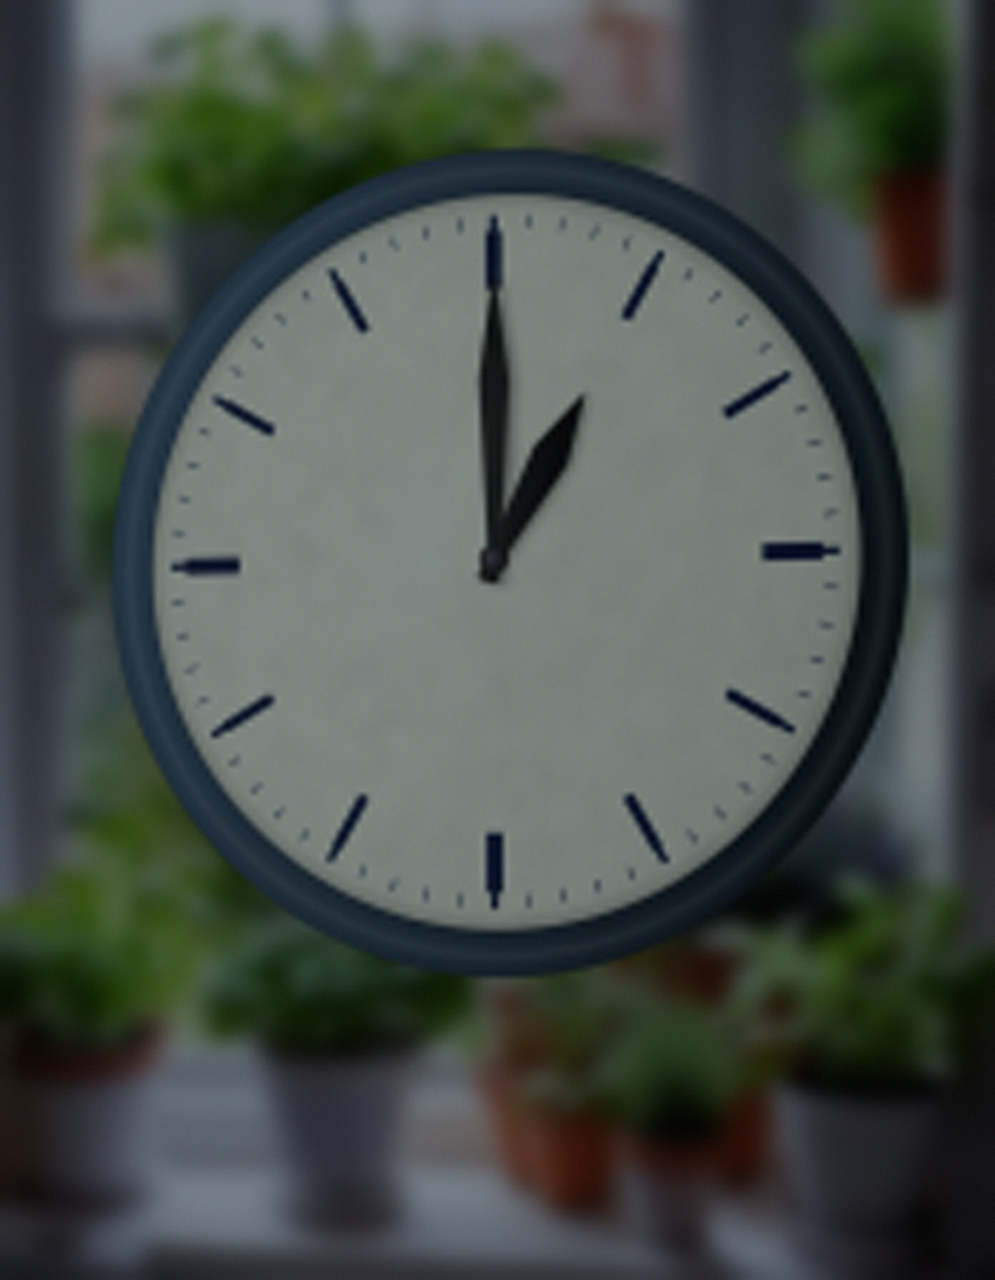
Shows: 1h00
